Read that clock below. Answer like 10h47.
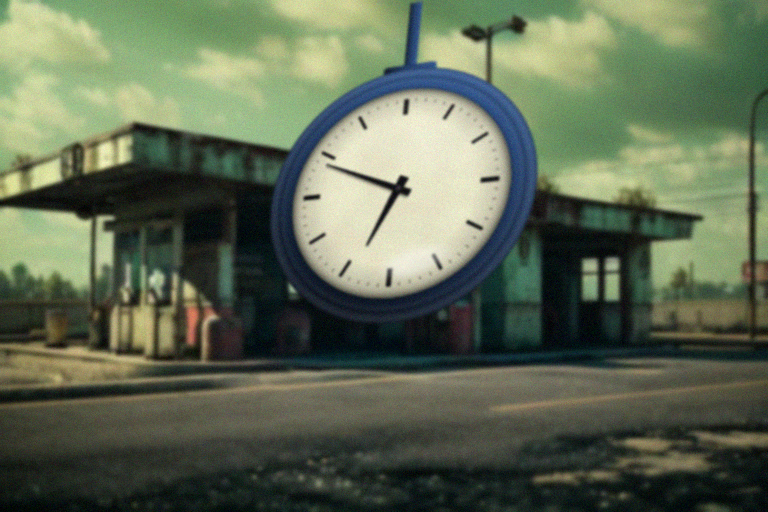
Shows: 6h49
